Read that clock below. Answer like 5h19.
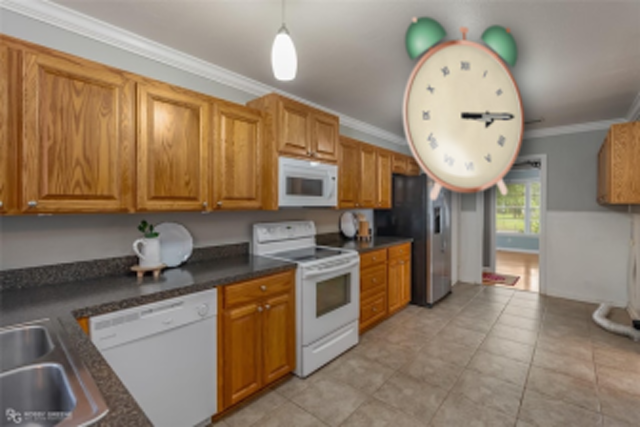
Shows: 3h15
